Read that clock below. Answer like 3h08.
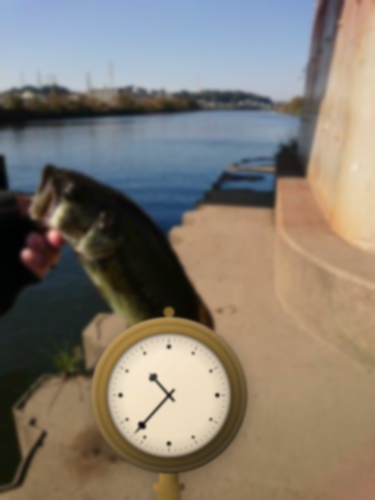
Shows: 10h37
